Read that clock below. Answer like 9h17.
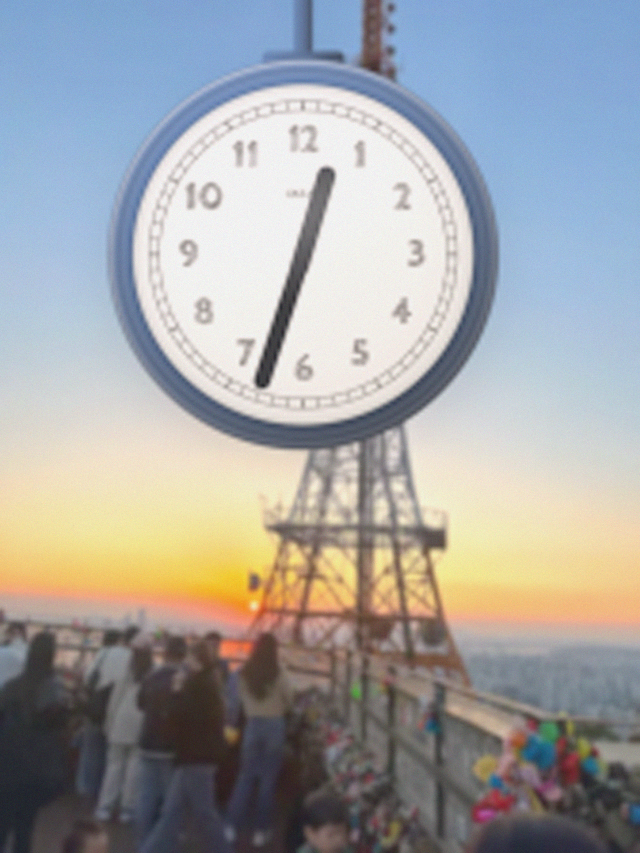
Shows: 12h33
